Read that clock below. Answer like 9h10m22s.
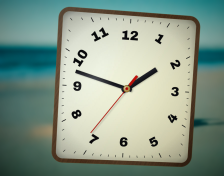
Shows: 1h47m36s
